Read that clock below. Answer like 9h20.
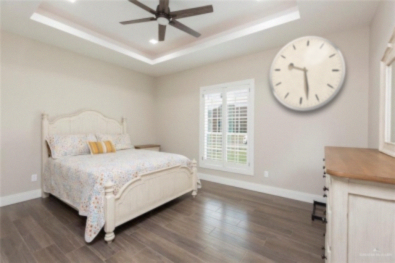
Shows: 9h28
